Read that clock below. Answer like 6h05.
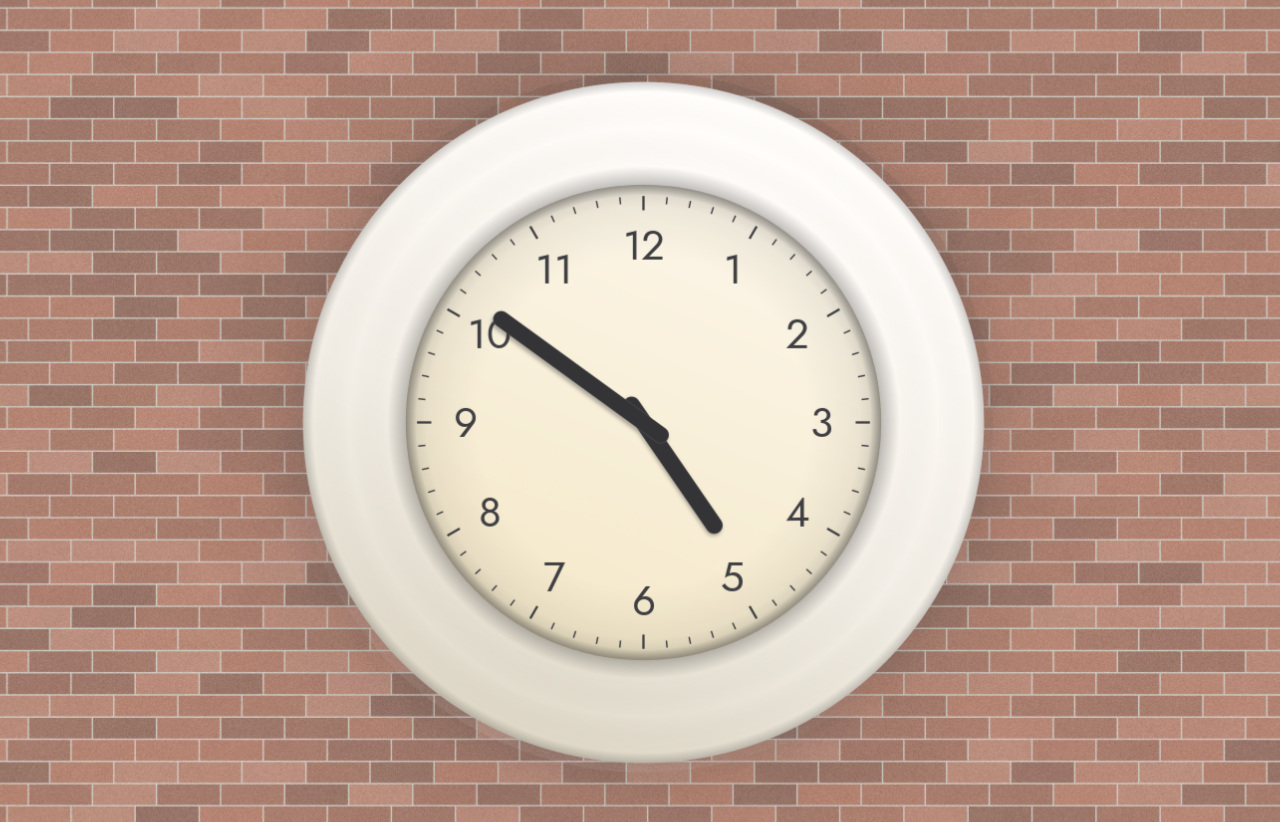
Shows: 4h51
